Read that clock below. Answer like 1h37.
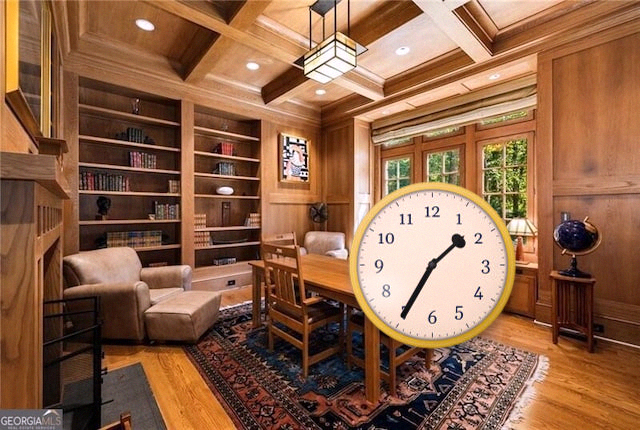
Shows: 1h35
